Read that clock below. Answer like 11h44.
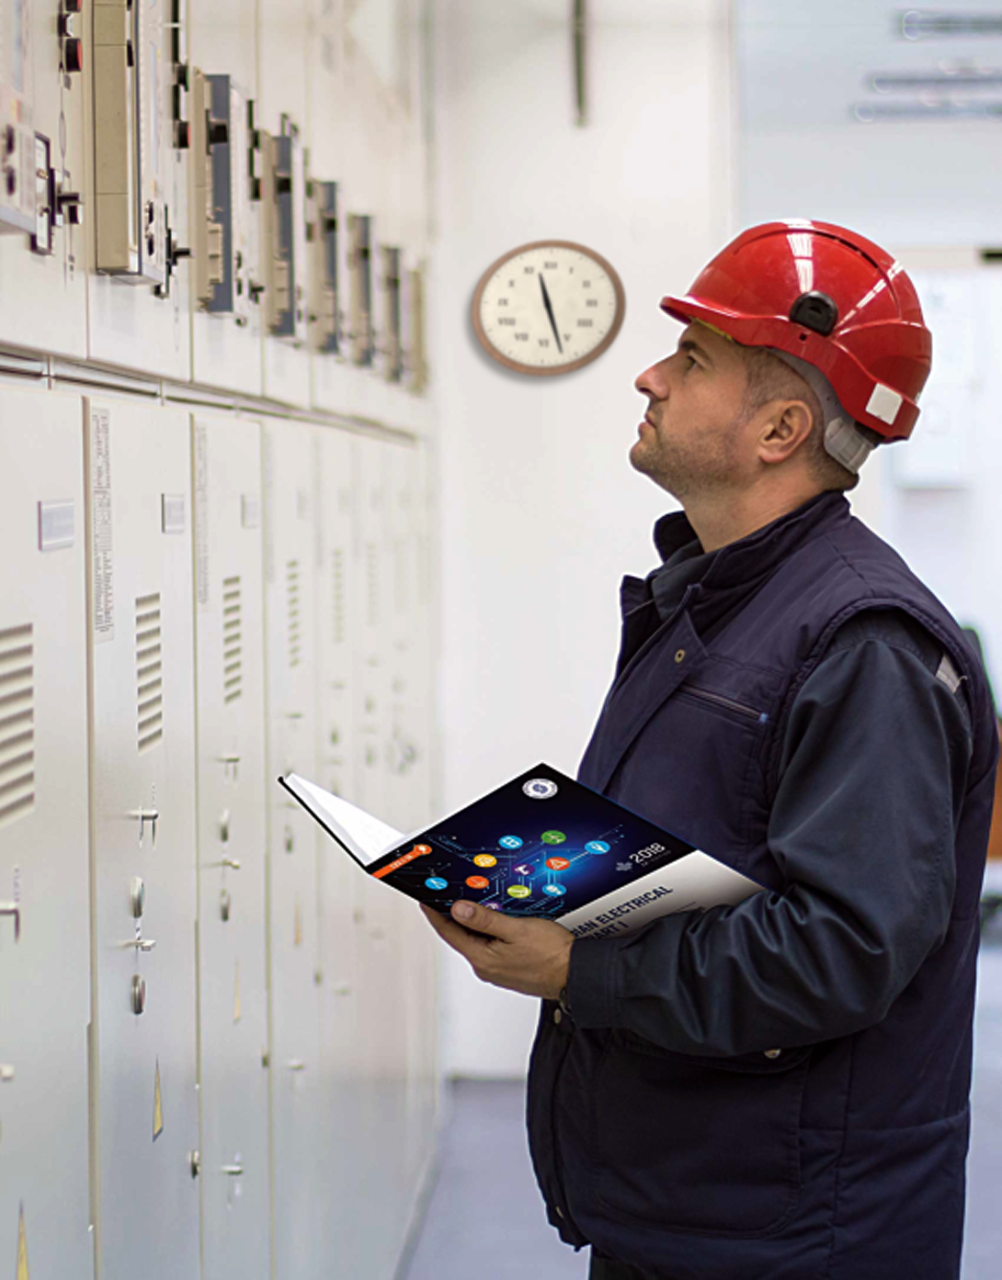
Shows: 11h27
